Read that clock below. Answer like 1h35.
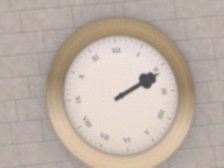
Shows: 2h11
